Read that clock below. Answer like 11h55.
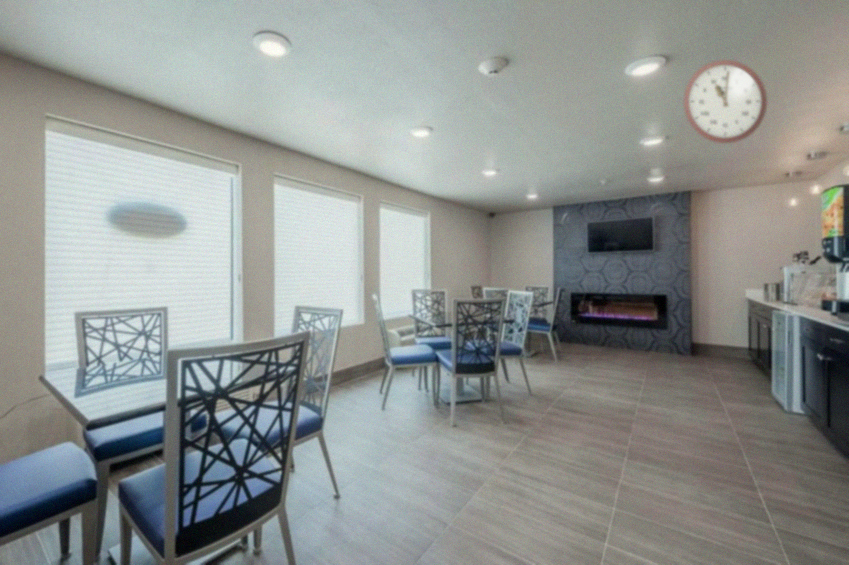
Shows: 11h01
